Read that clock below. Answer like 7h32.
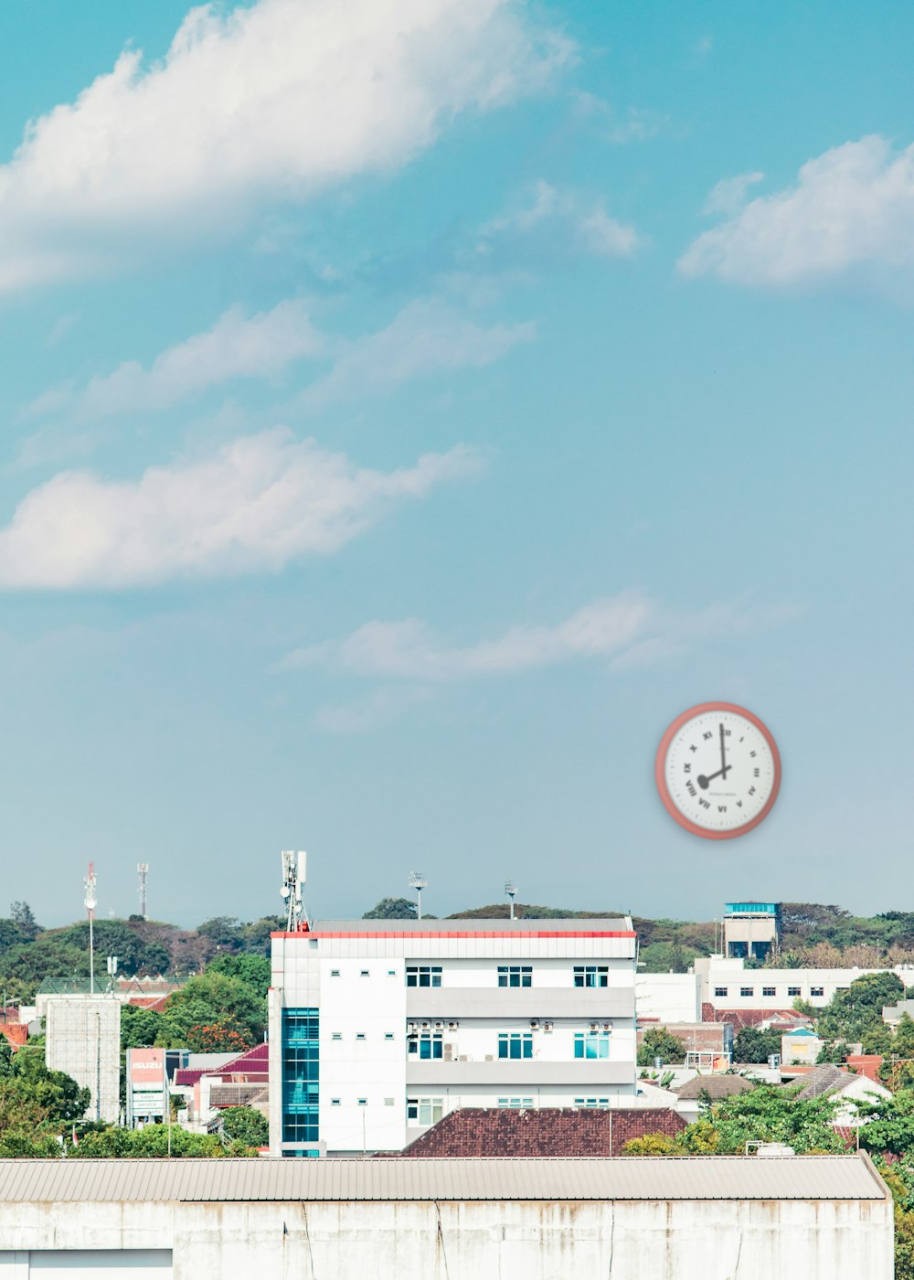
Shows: 7h59
